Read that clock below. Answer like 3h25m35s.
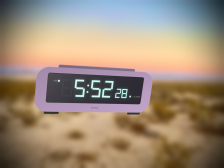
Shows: 5h52m28s
